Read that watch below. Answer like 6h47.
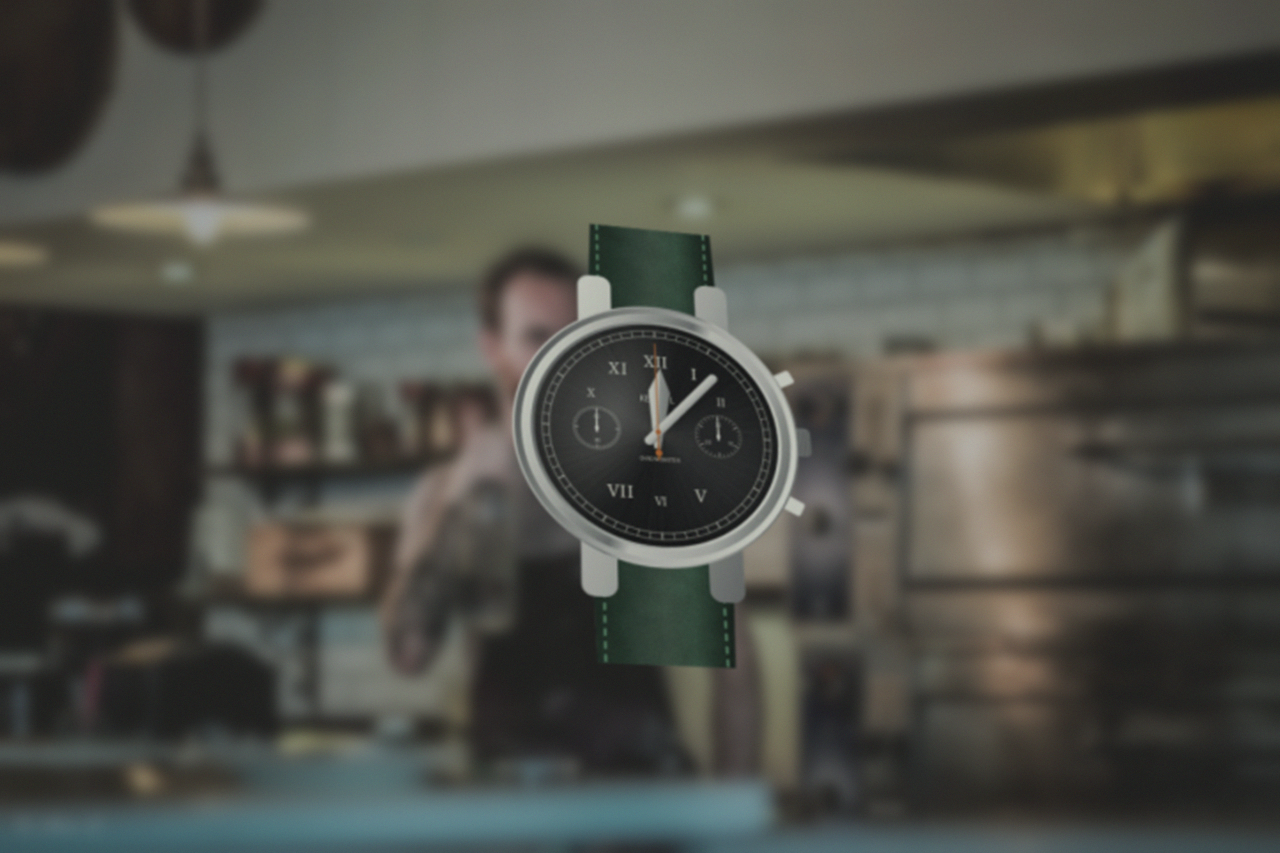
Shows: 12h07
